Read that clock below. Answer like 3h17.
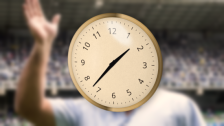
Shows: 1h37
